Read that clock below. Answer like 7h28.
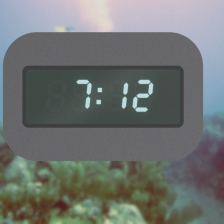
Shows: 7h12
